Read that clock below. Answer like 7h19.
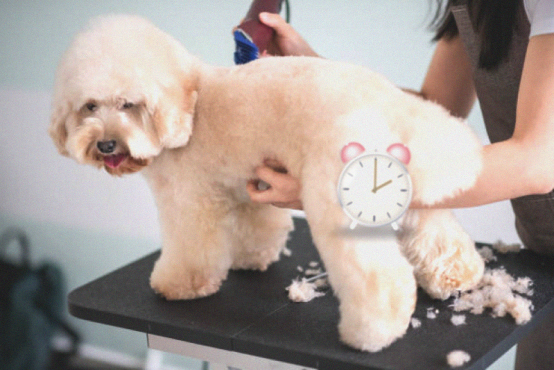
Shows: 2h00
